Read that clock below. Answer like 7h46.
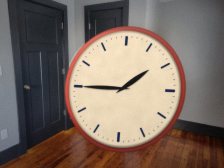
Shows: 1h45
